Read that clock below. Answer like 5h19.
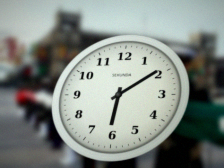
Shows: 6h09
